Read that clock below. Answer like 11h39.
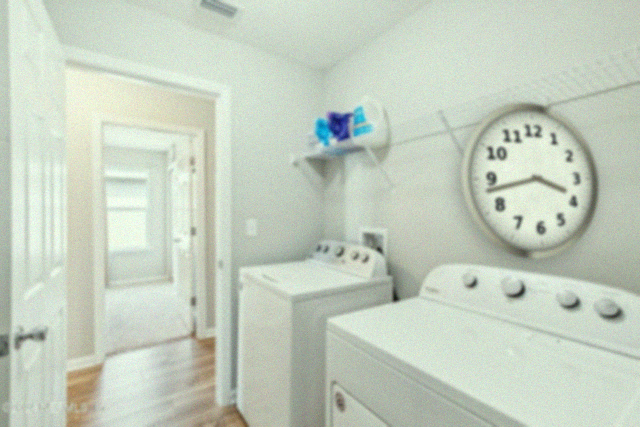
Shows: 3h43
